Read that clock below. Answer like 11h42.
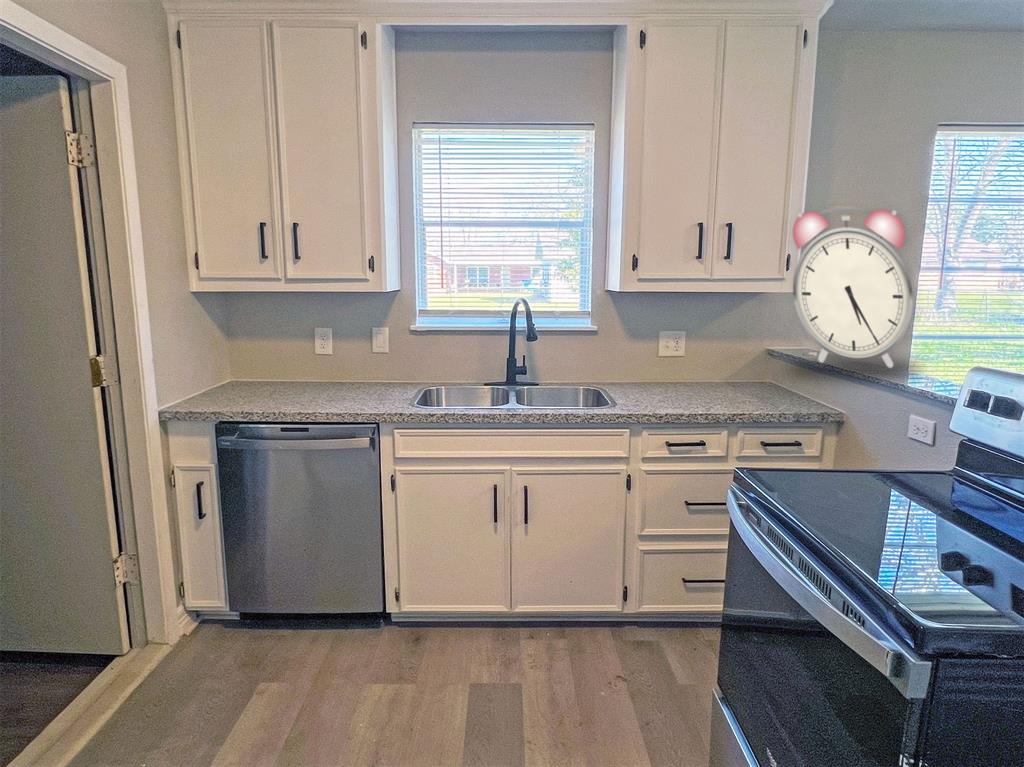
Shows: 5h25
